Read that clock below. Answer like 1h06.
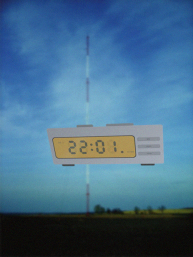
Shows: 22h01
